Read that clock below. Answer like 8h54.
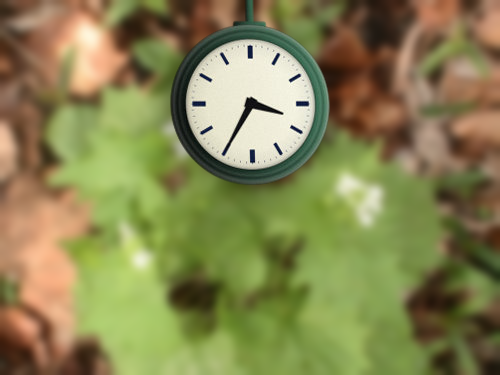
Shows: 3h35
